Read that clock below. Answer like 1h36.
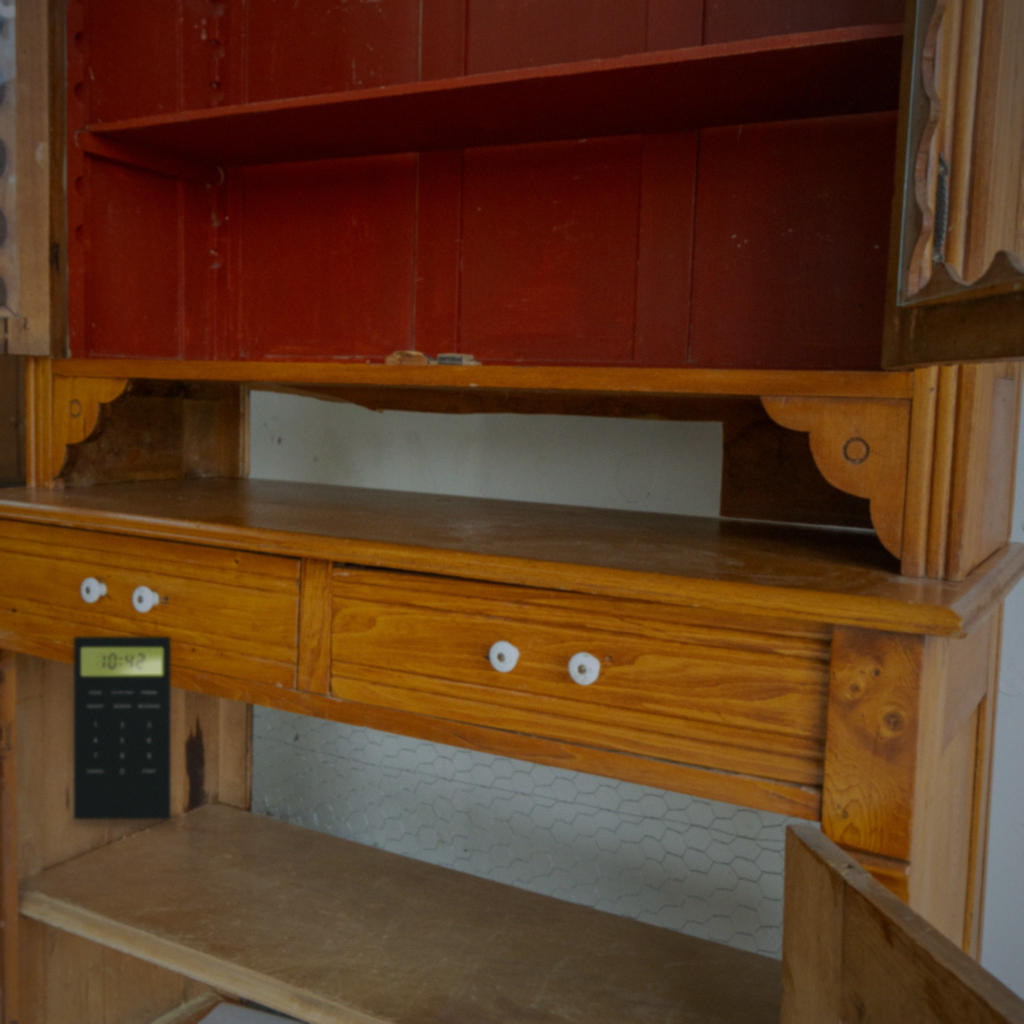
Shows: 10h42
